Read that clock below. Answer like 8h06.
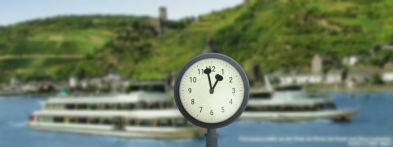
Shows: 12h58
